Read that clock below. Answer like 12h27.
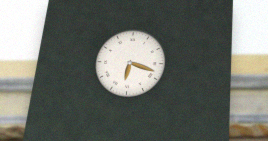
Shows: 6h18
